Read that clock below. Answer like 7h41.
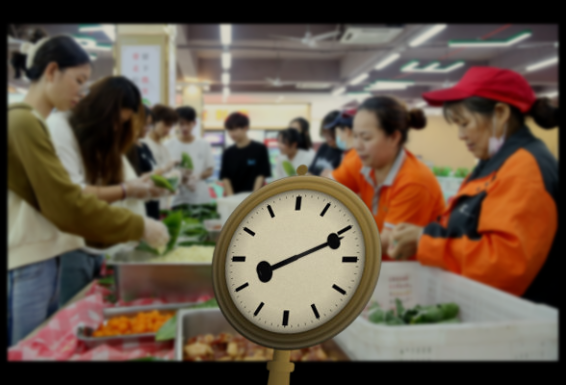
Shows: 8h11
